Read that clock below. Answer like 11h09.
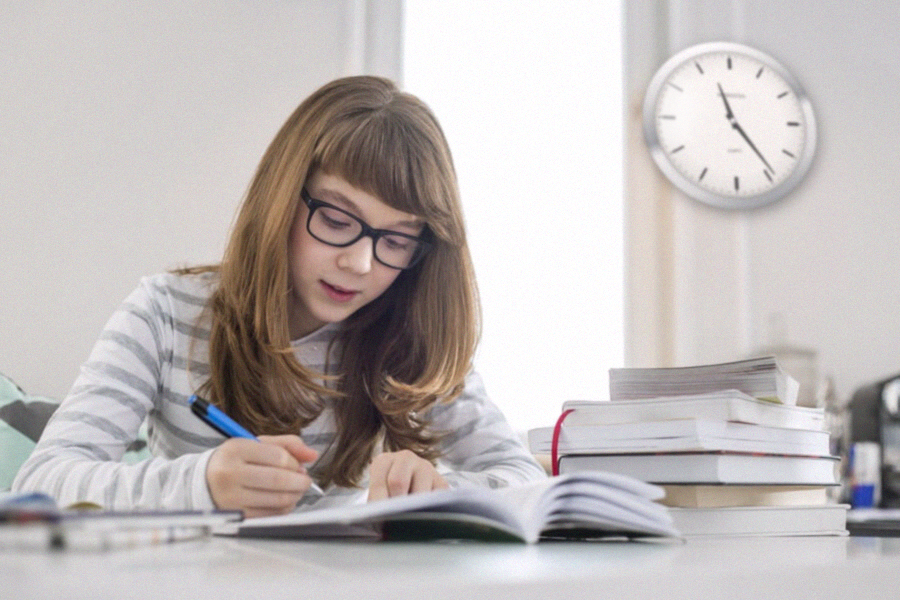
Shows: 11h24
